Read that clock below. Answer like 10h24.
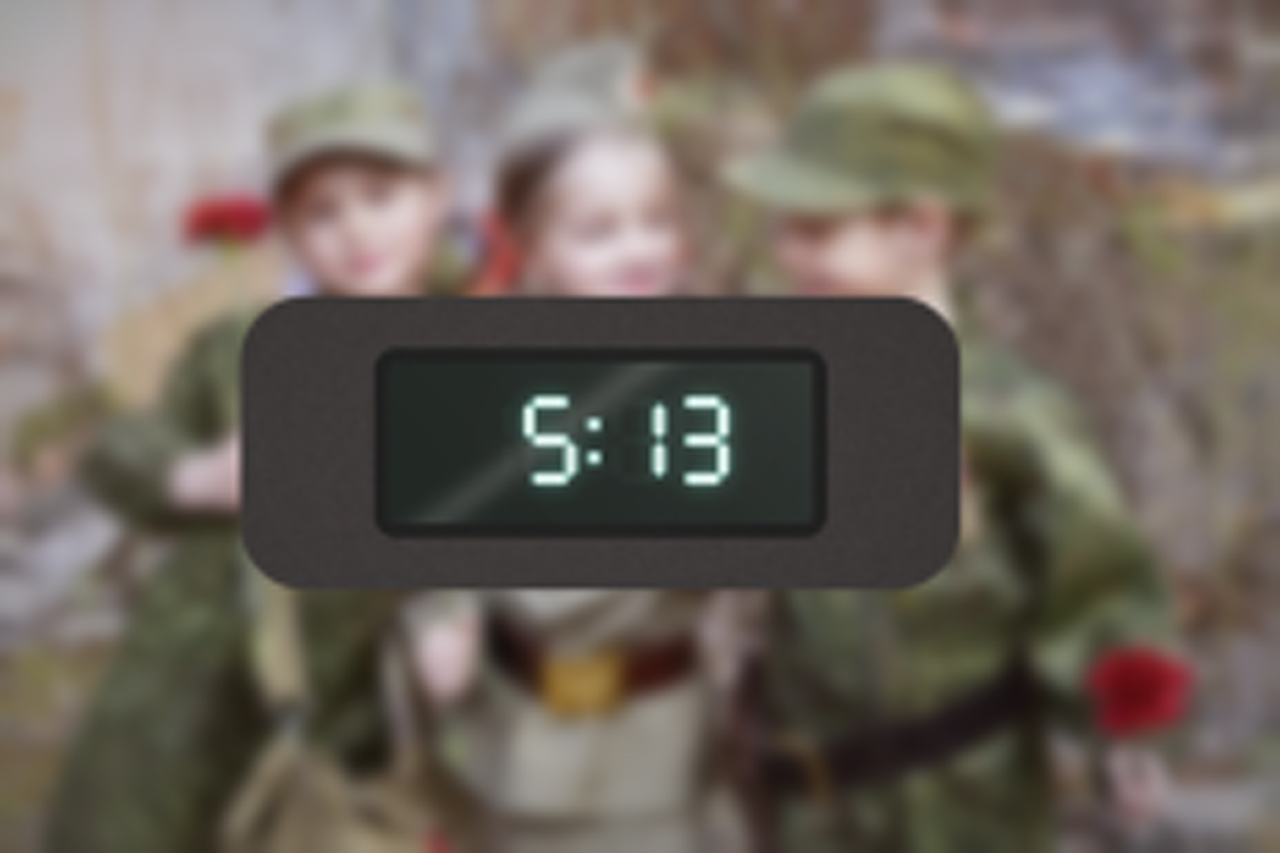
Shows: 5h13
